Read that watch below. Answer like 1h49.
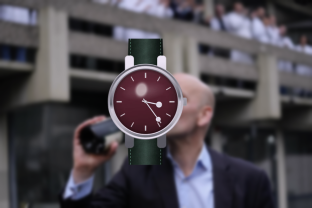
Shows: 3h24
